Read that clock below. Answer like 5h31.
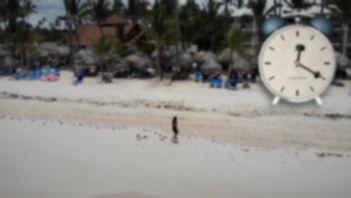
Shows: 12h20
